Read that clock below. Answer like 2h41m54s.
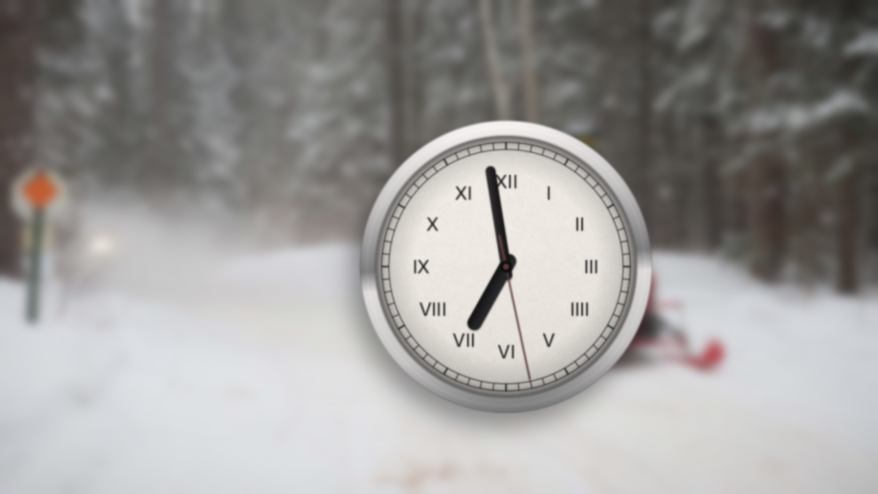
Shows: 6h58m28s
